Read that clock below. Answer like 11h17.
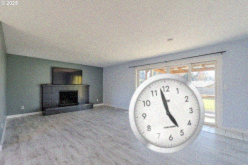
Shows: 4h58
